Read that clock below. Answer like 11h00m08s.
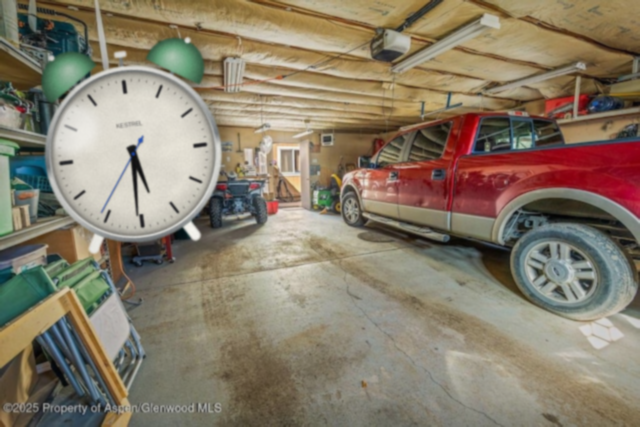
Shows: 5h30m36s
